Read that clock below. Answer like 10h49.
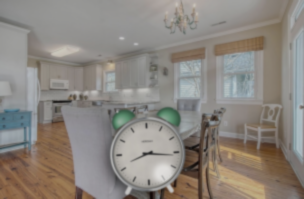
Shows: 8h16
